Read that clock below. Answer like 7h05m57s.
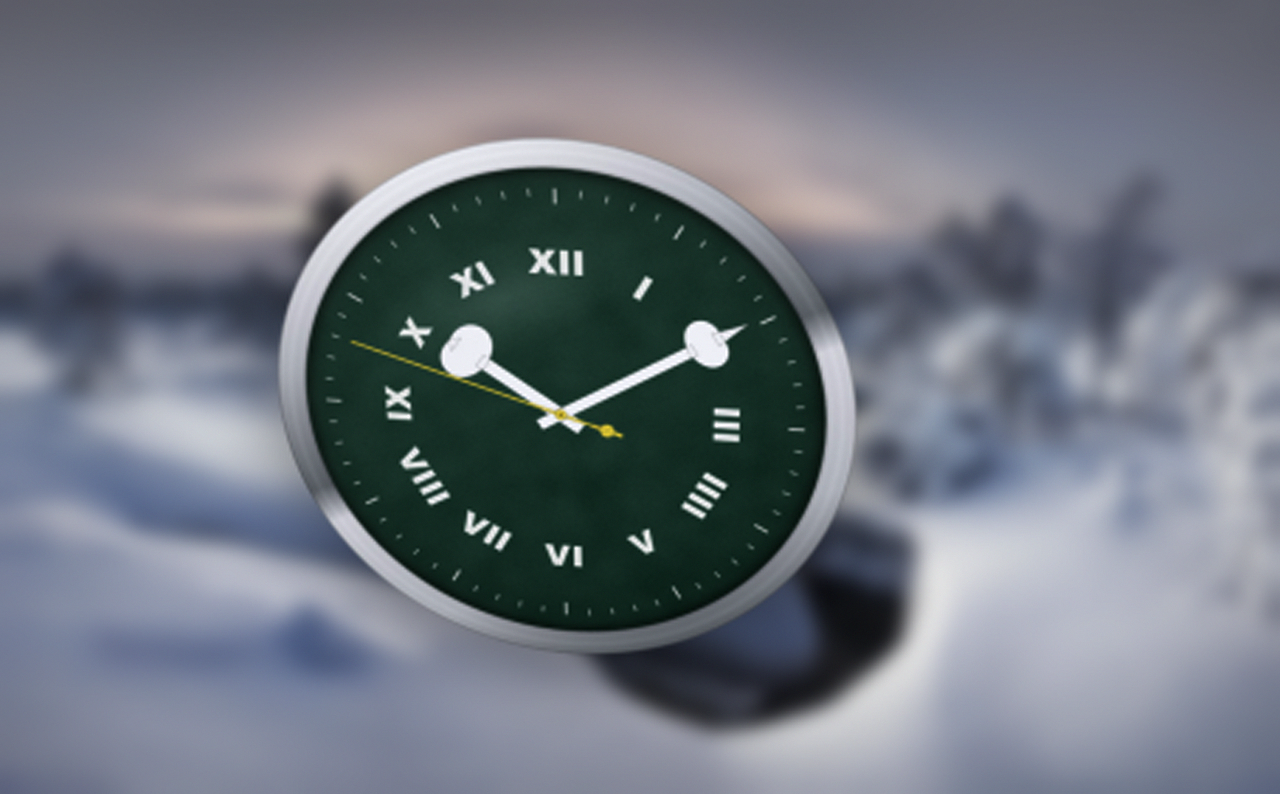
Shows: 10h09m48s
